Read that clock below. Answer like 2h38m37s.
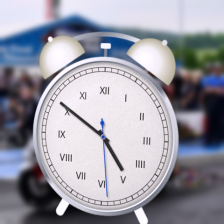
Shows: 4h50m29s
